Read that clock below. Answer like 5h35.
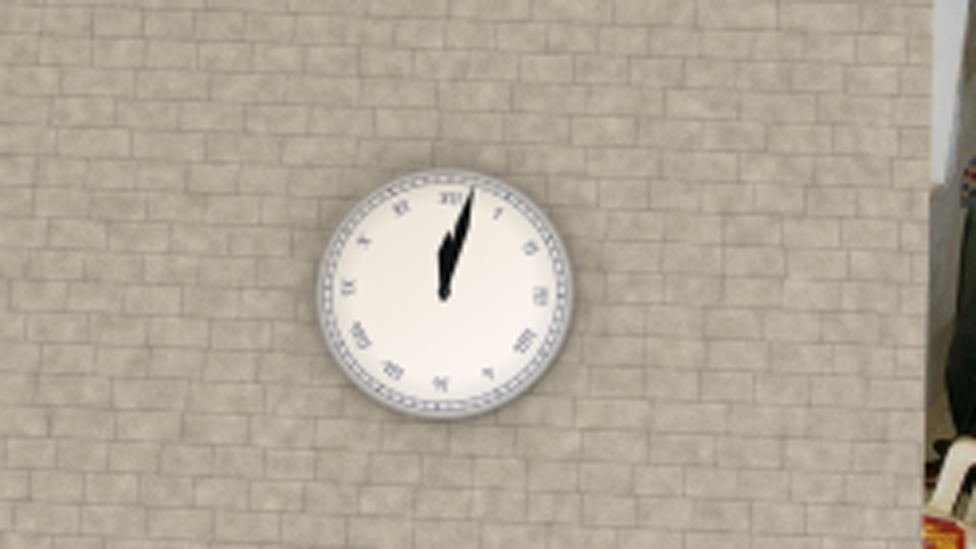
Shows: 12h02
